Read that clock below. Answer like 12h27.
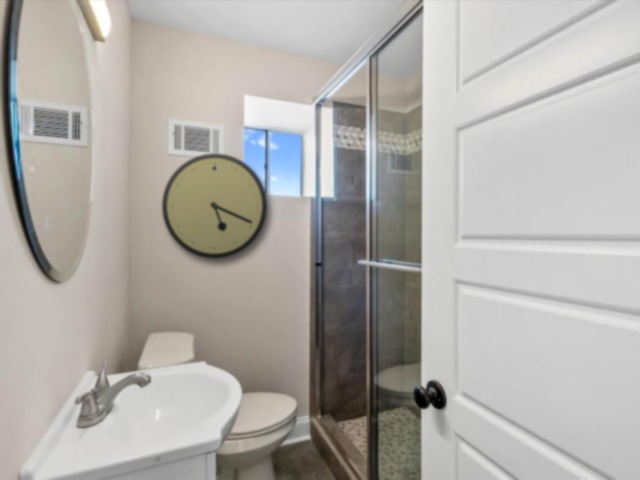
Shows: 5h19
